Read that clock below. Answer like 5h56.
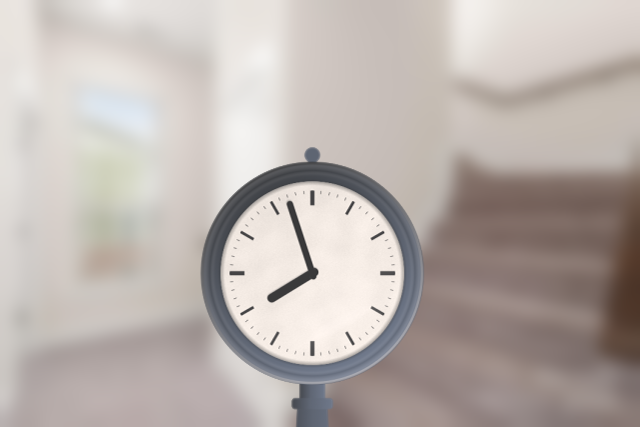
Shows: 7h57
